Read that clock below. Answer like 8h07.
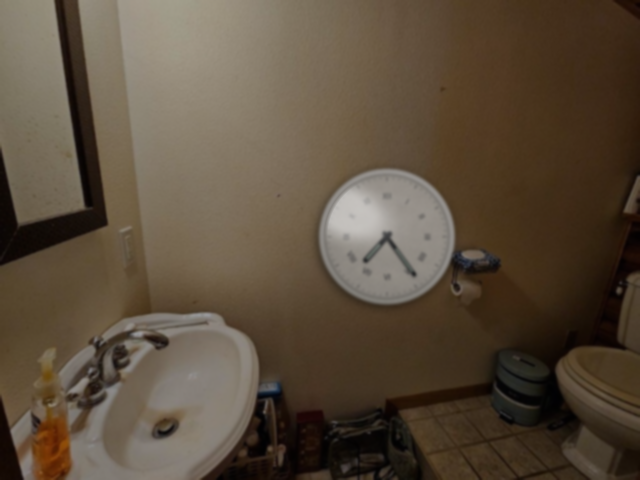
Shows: 7h24
